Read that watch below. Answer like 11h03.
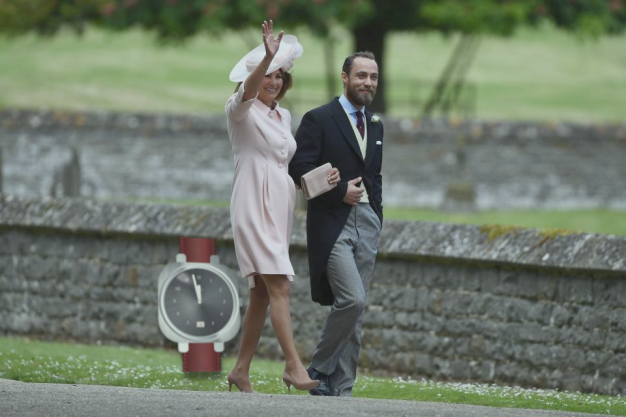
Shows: 11h58
